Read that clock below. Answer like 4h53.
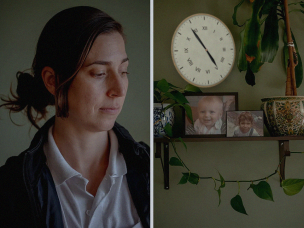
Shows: 4h54
